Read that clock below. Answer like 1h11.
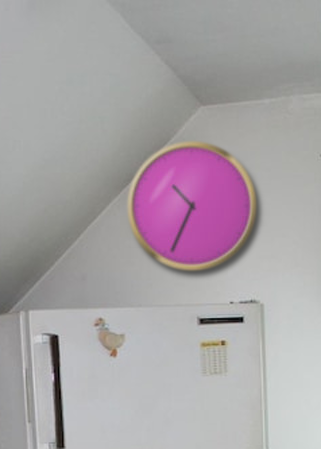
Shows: 10h34
